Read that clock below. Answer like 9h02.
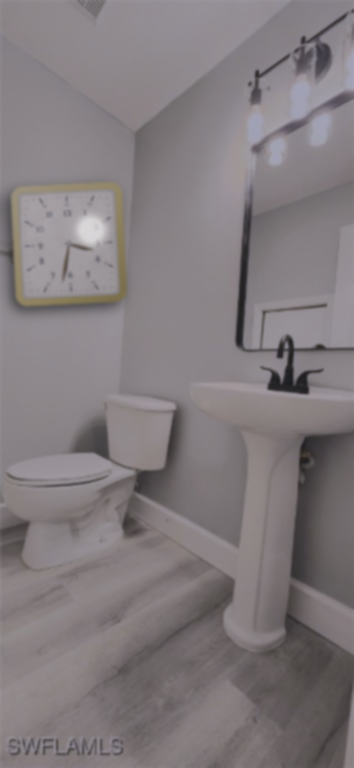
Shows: 3h32
